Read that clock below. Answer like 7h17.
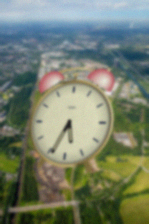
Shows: 5h34
